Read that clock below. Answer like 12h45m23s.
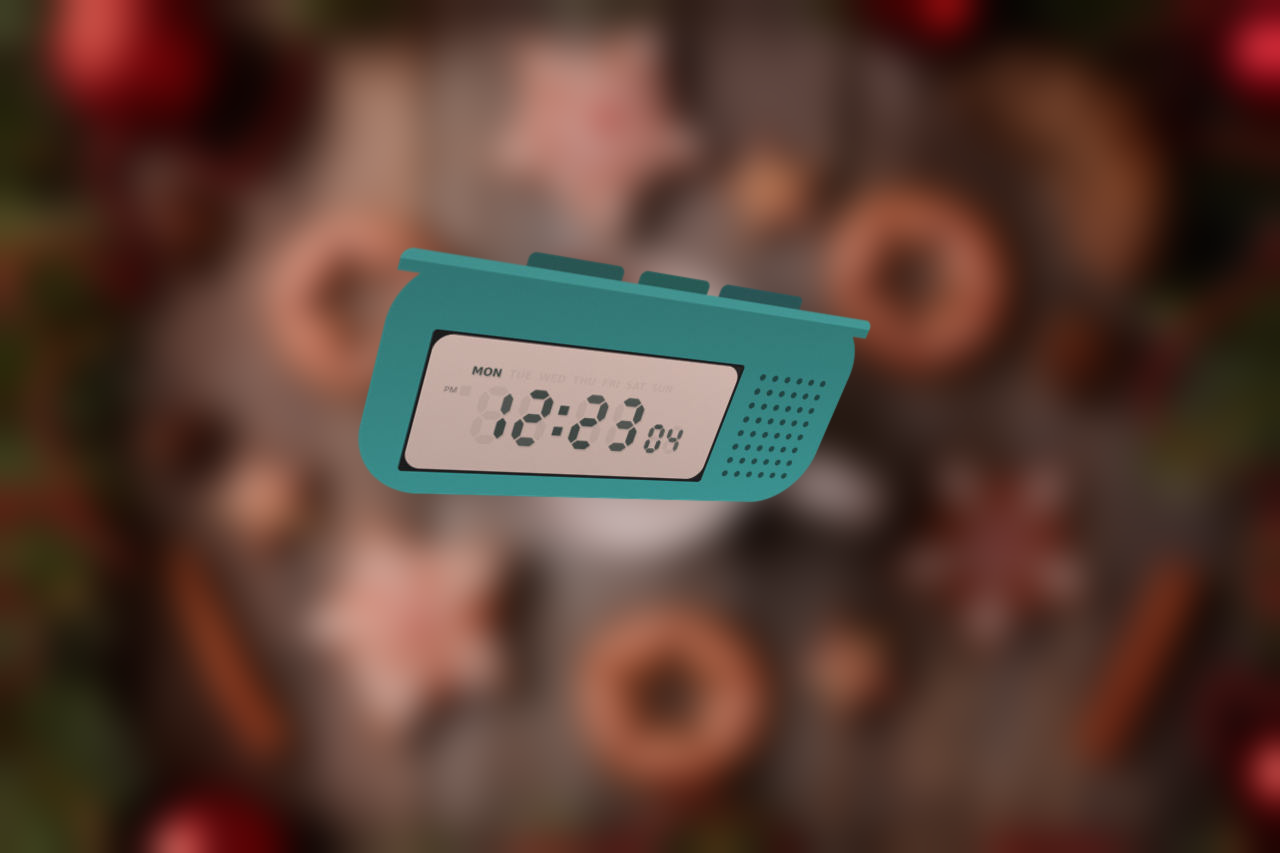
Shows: 12h23m04s
